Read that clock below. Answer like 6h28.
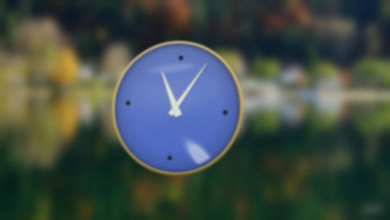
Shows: 11h05
